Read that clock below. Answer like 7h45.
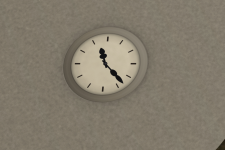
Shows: 11h23
